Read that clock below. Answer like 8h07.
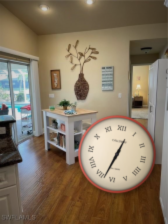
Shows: 12h33
